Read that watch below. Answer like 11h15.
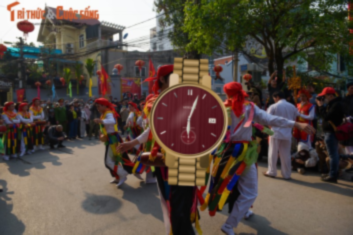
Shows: 6h03
